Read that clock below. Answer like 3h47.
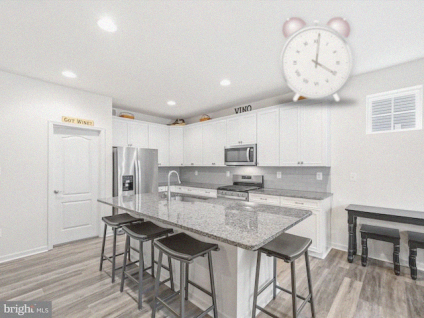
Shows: 4h01
